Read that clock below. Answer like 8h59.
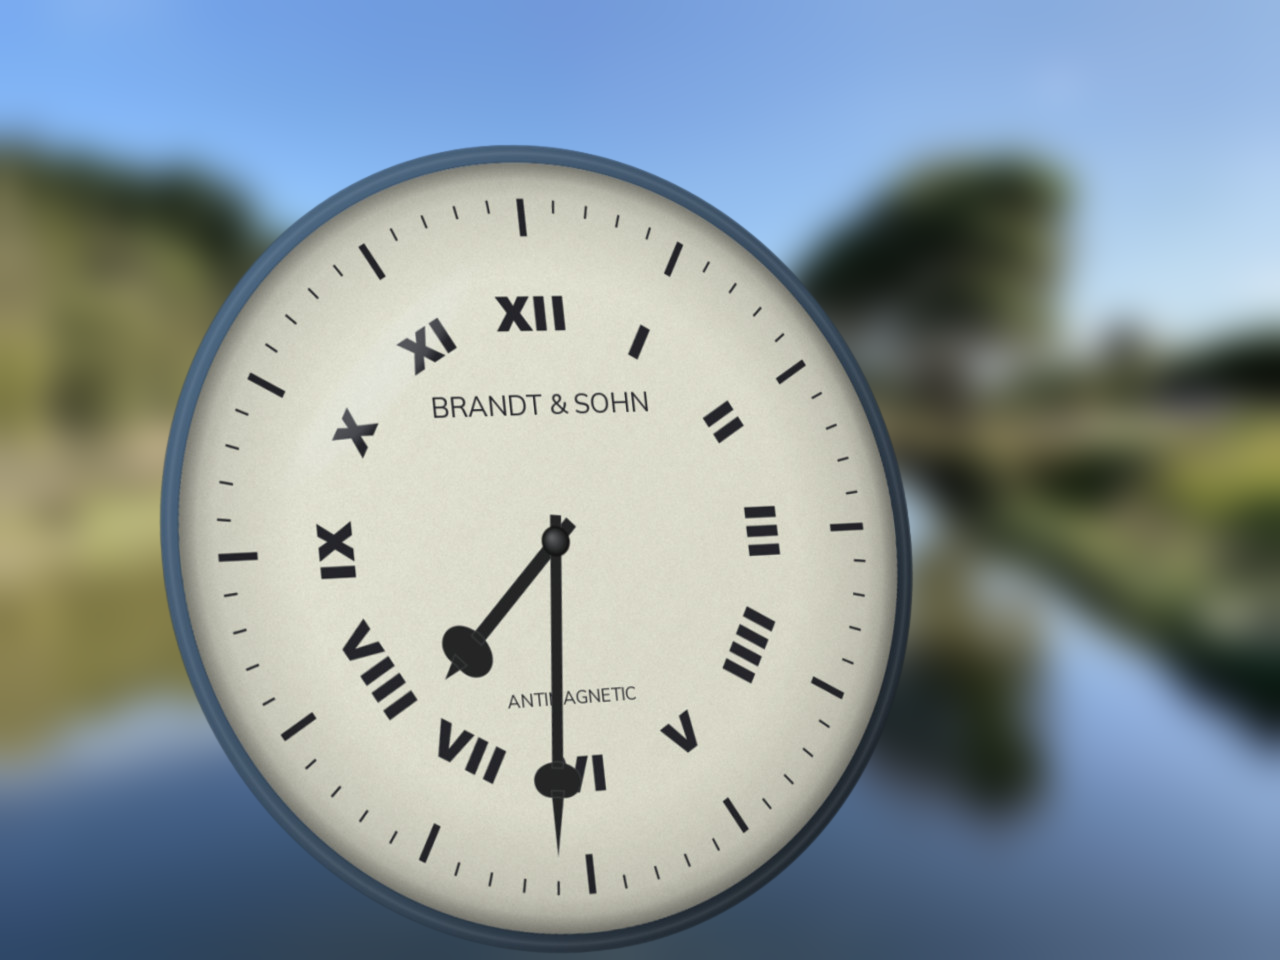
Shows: 7h31
